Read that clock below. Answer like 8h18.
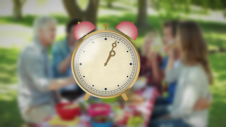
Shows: 1h04
